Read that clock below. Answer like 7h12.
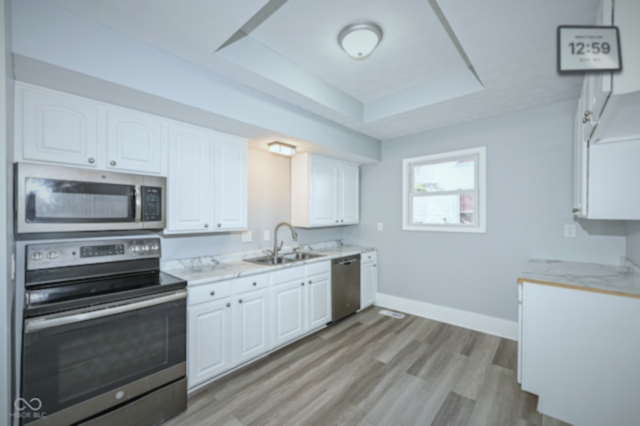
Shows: 12h59
